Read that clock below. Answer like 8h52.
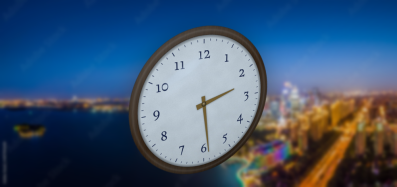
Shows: 2h29
